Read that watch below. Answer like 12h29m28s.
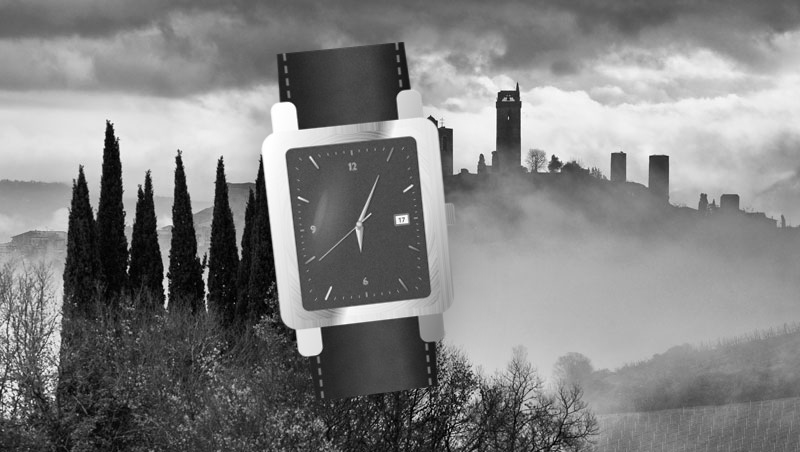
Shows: 6h04m39s
